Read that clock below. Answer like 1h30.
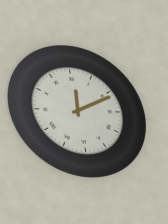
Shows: 12h11
